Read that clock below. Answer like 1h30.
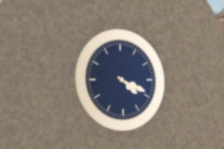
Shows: 4h19
